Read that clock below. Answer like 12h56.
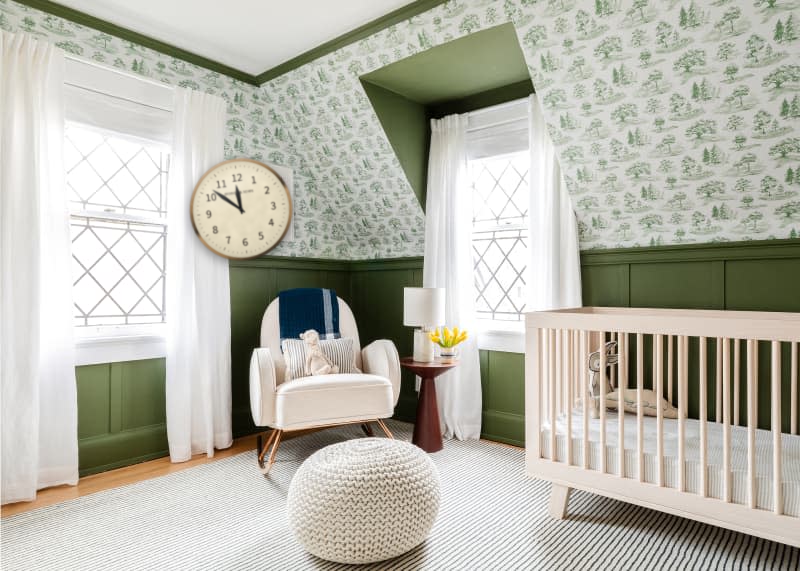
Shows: 11h52
